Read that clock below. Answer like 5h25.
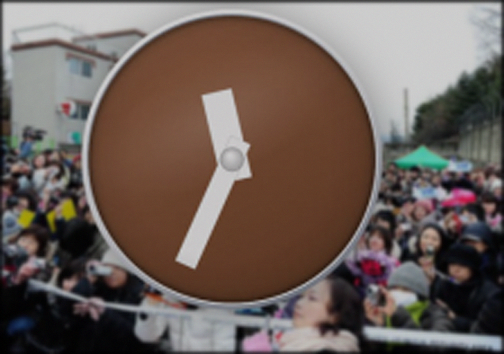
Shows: 11h34
